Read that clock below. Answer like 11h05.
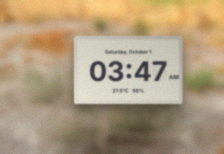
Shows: 3h47
